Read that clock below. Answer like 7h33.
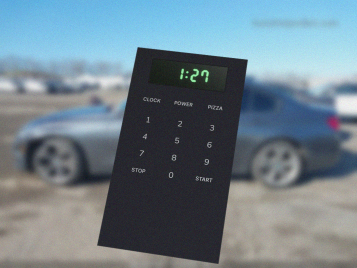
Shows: 1h27
